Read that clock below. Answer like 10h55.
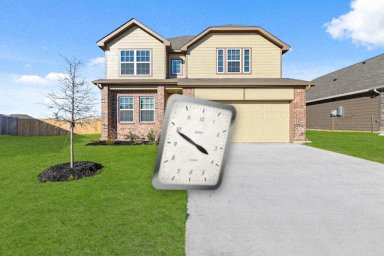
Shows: 3h49
